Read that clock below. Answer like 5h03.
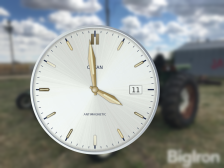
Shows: 3h59
